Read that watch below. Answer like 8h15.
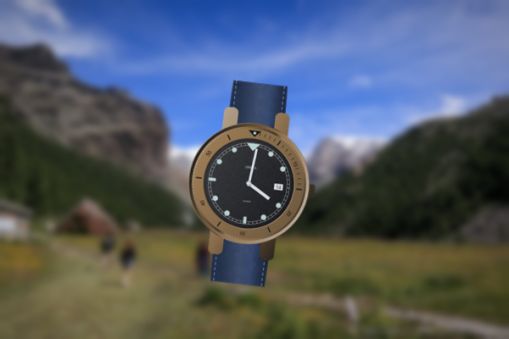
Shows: 4h01
